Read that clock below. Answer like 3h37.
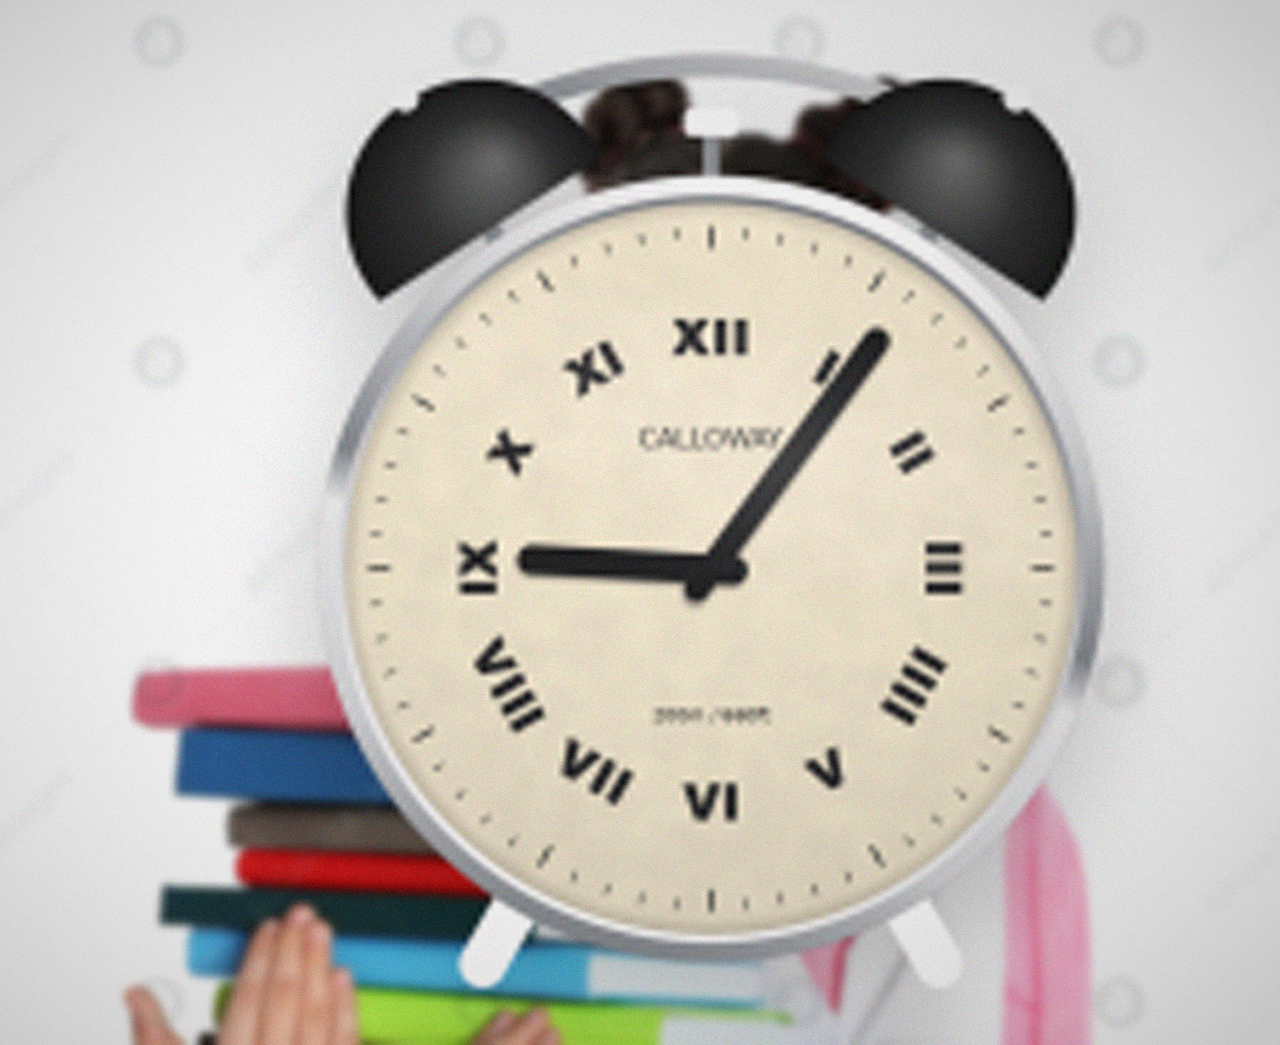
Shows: 9h06
